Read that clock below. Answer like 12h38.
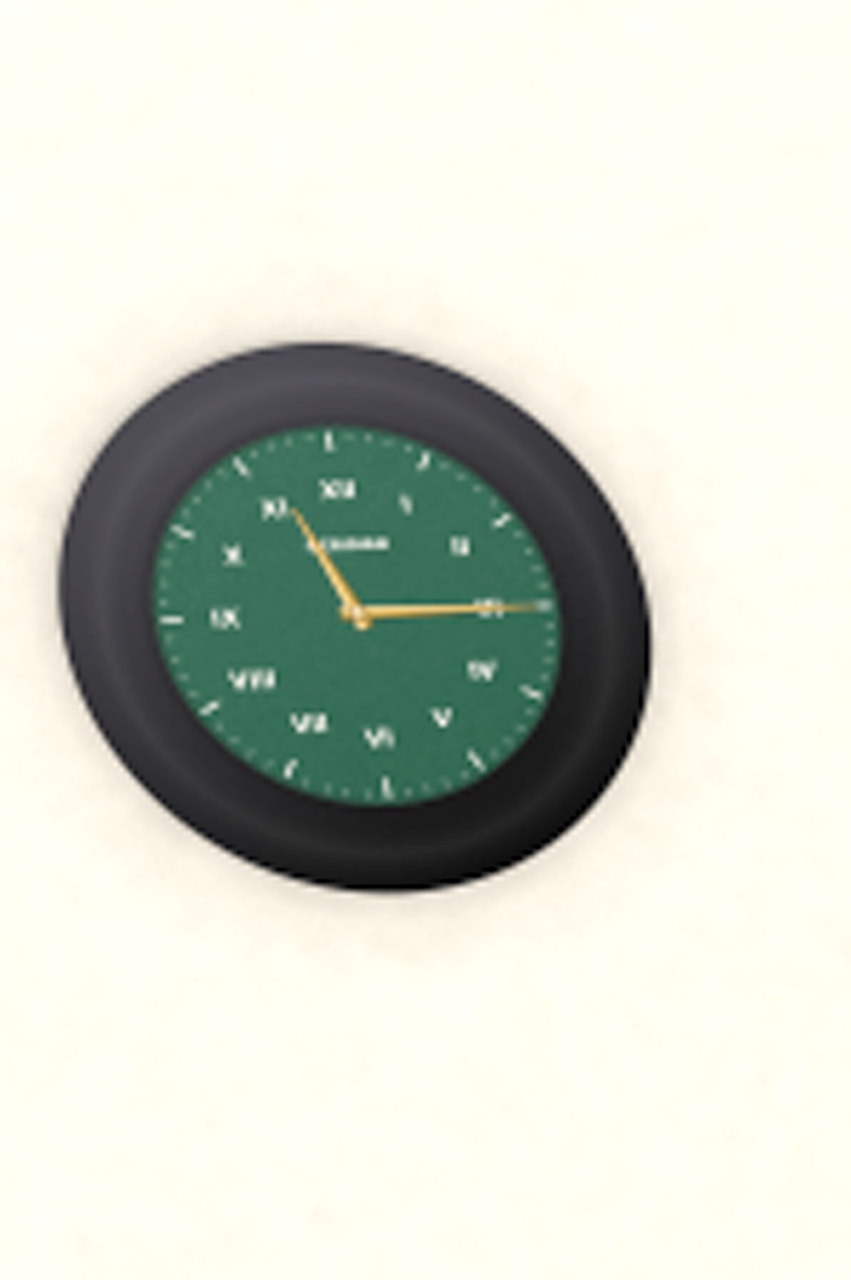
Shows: 11h15
